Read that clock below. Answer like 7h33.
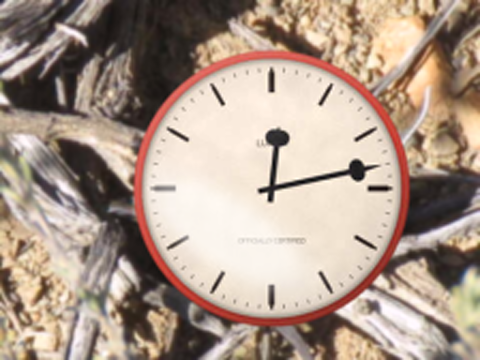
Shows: 12h13
